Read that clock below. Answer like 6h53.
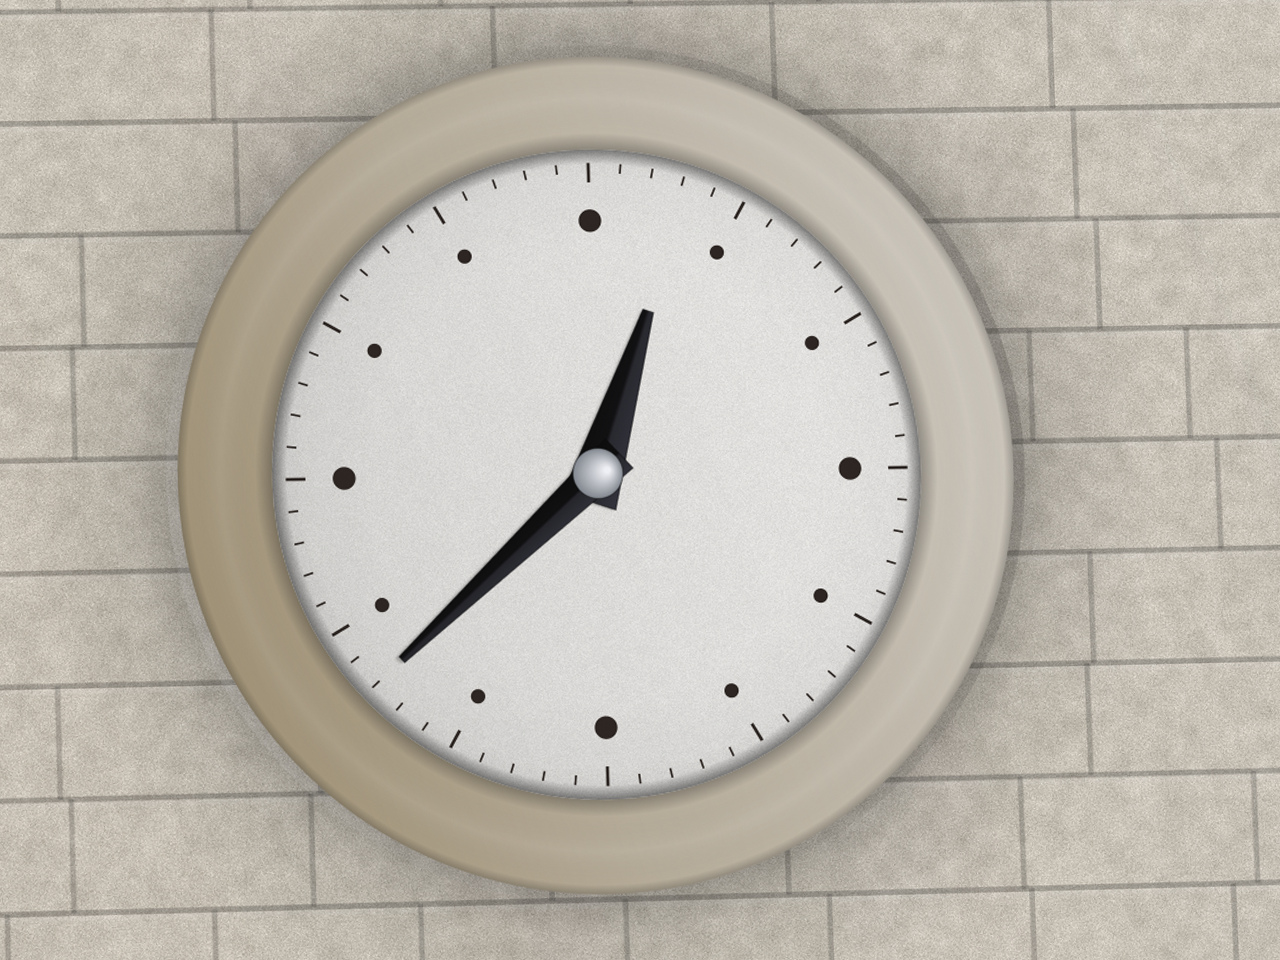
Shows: 12h38
